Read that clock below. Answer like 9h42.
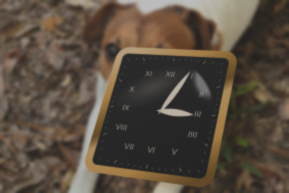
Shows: 3h04
